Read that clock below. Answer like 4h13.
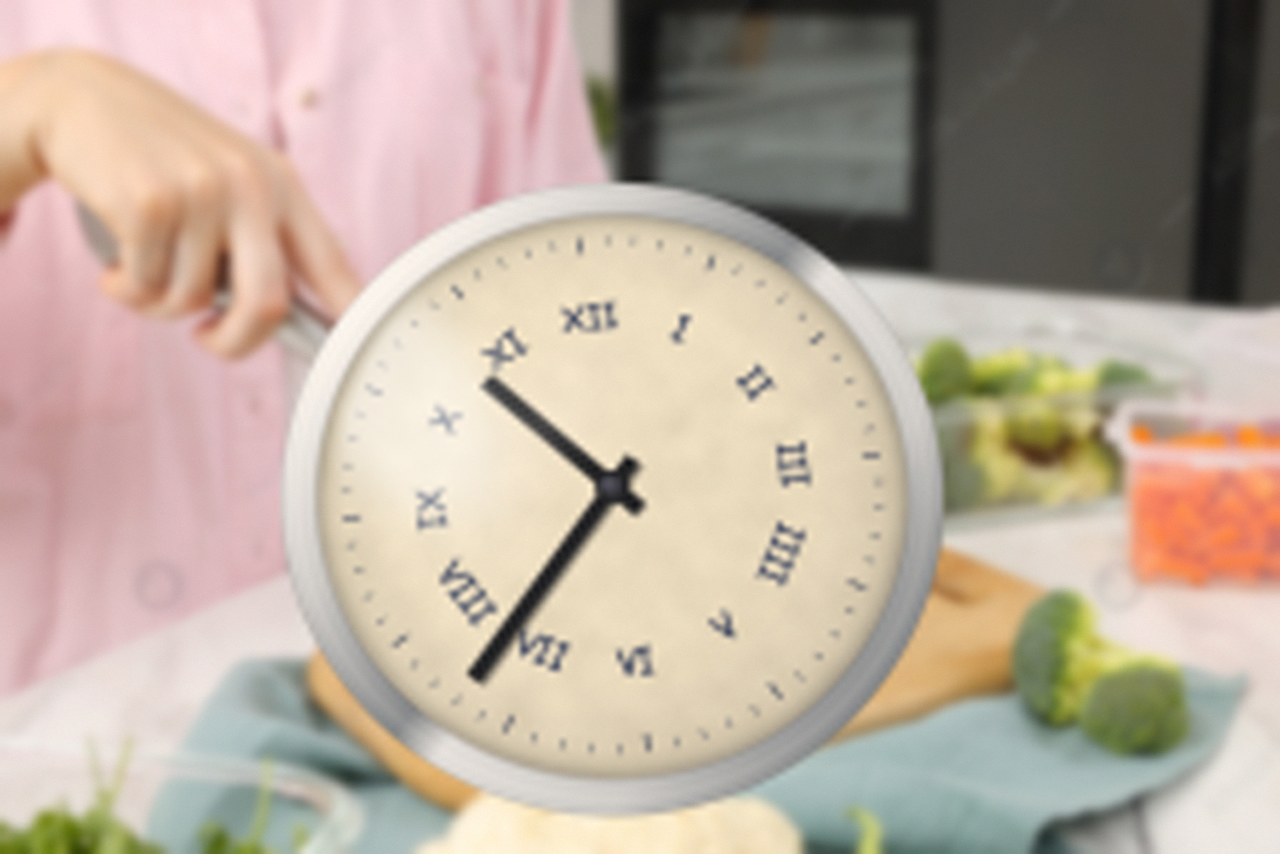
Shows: 10h37
